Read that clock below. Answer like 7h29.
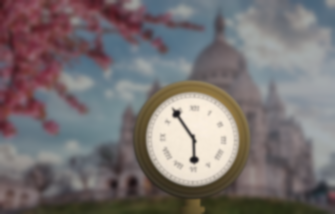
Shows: 5h54
